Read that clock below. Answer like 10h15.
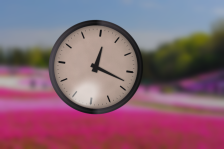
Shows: 12h18
